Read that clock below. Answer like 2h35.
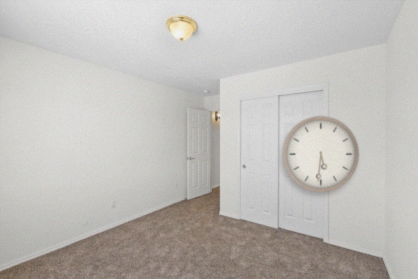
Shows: 5h31
